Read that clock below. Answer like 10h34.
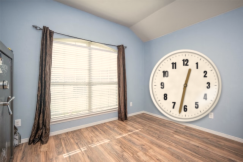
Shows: 12h32
